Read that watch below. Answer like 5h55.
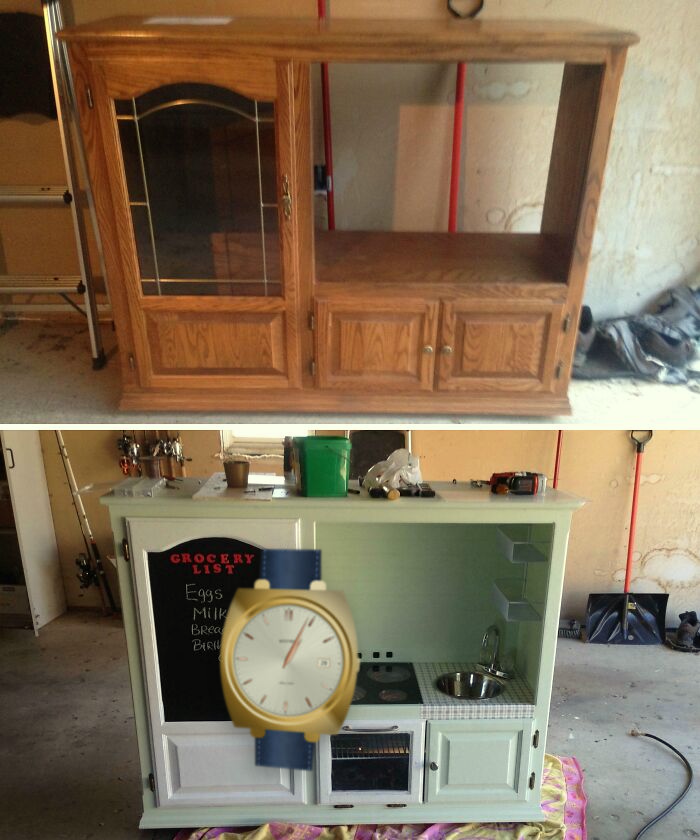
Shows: 1h04
